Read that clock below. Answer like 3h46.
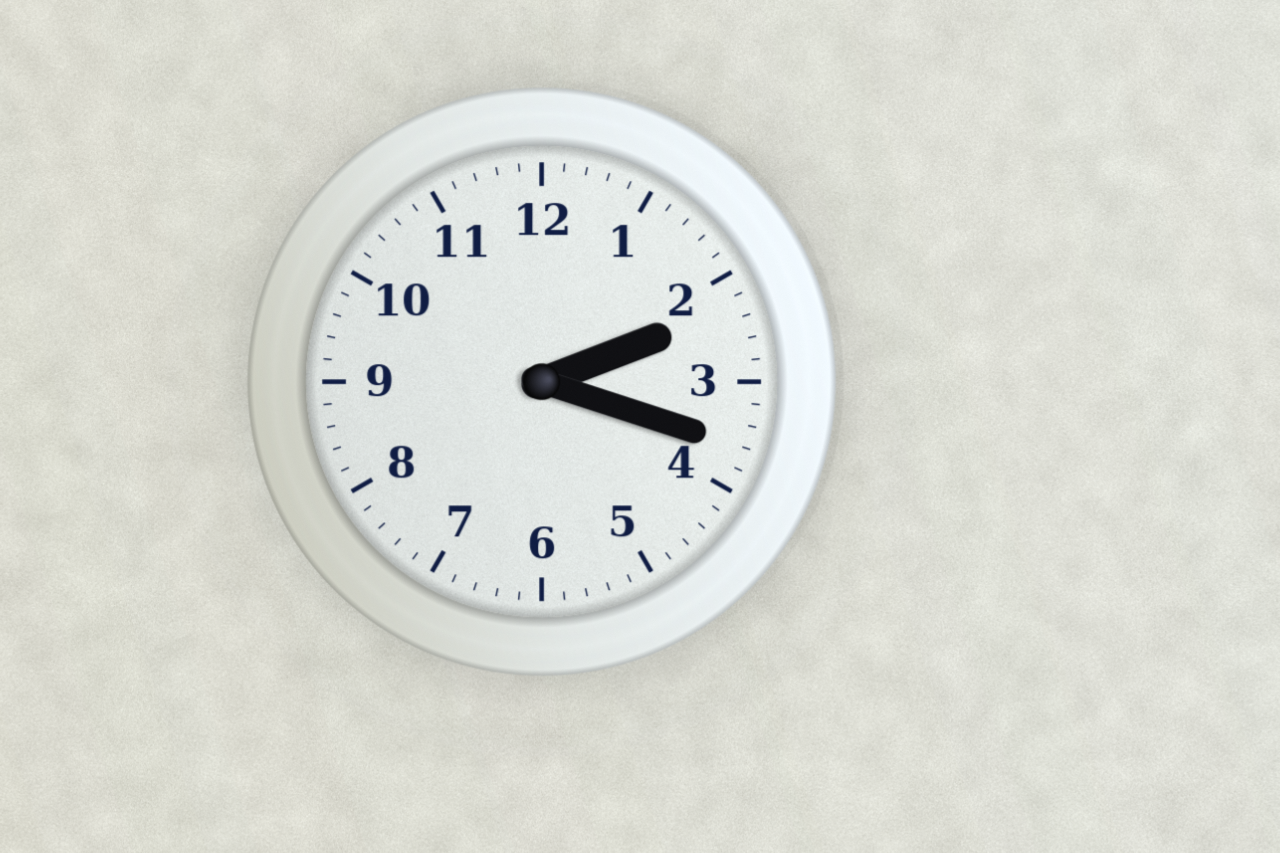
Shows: 2h18
